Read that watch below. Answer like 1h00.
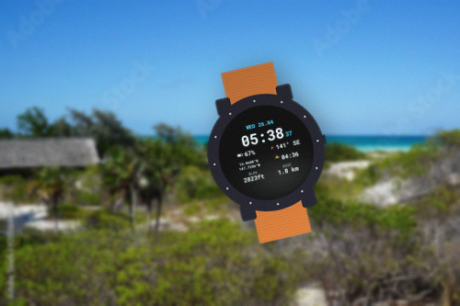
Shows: 5h38
